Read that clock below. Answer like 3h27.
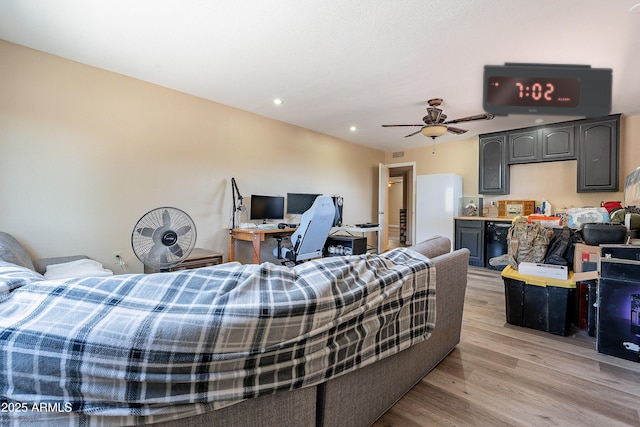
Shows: 7h02
